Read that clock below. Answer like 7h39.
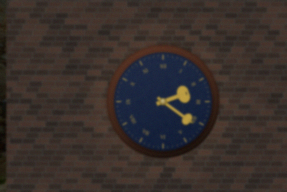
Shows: 2h21
